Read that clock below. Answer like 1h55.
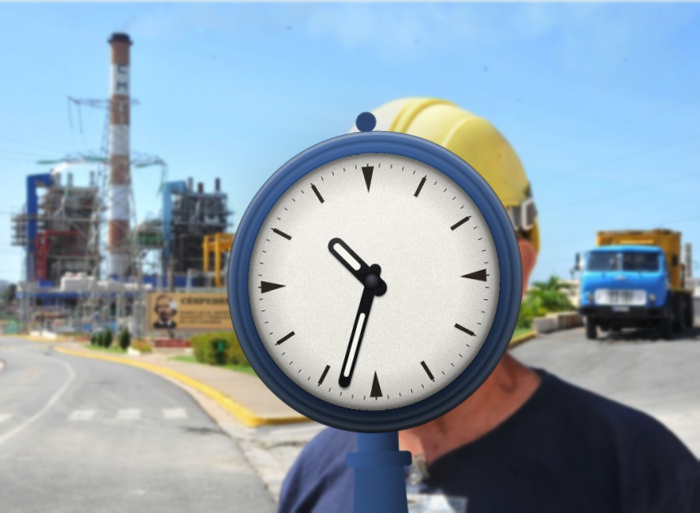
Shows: 10h33
